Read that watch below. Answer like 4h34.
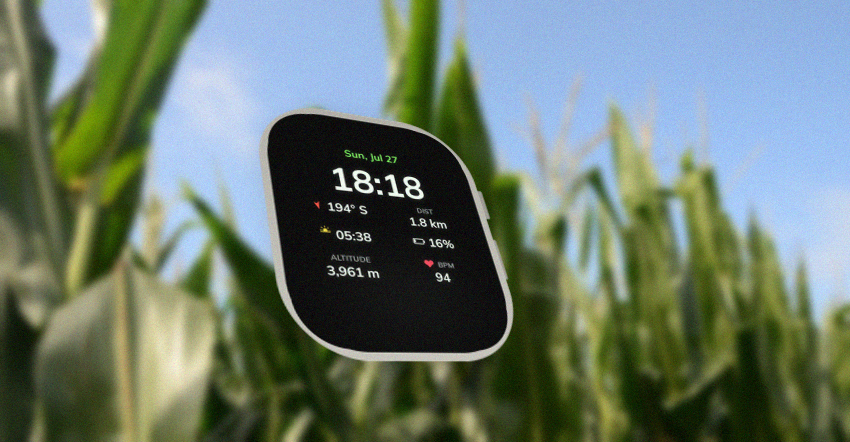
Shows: 18h18
